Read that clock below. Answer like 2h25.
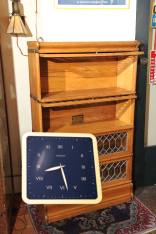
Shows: 8h28
